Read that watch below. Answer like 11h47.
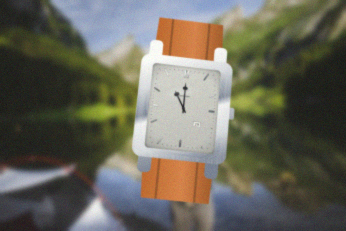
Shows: 11h00
